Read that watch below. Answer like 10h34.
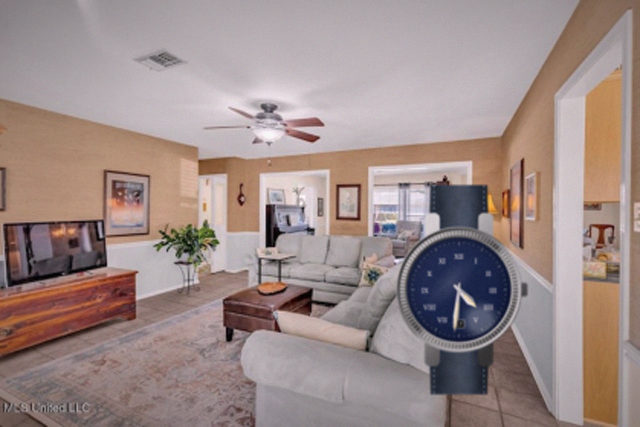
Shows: 4h31
